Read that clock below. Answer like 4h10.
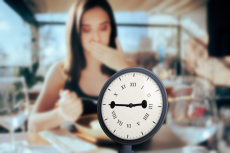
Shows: 2h45
